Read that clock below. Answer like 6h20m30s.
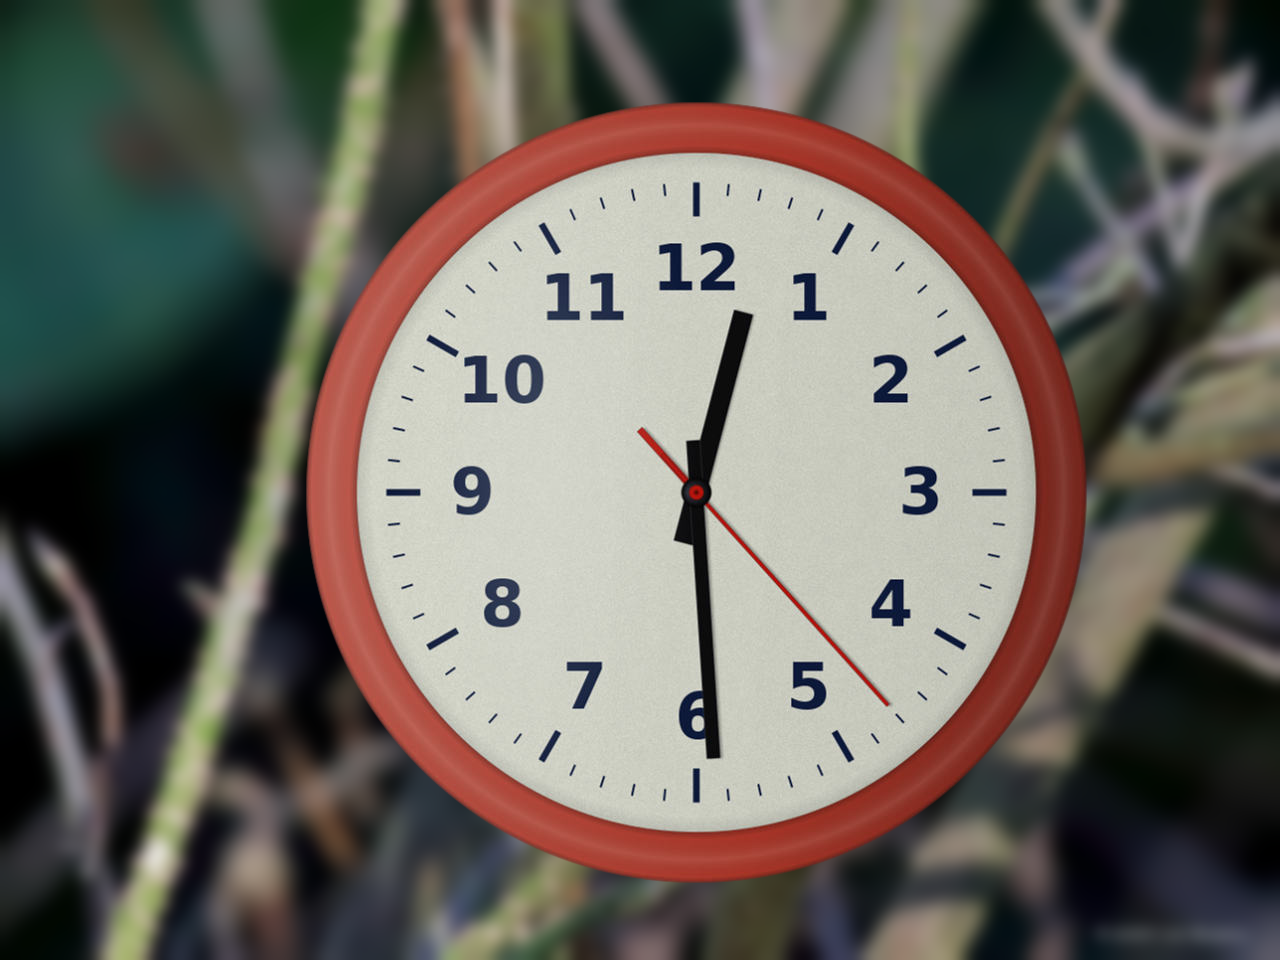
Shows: 12h29m23s
